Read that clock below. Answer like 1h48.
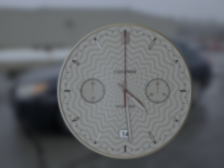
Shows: 4h29
